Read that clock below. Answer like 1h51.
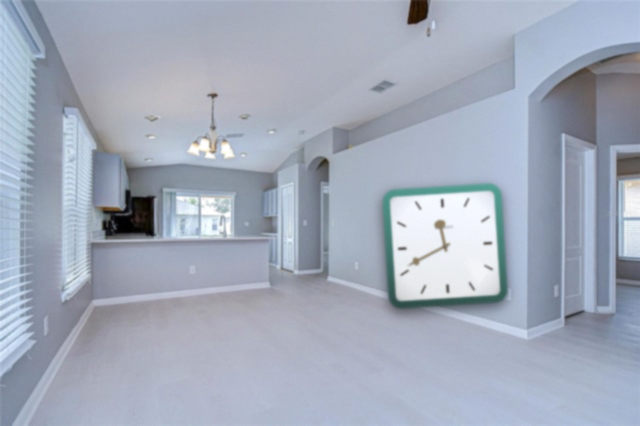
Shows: 11h41
